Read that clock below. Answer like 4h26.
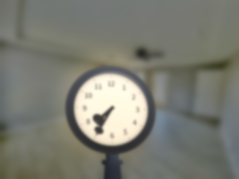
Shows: 7h35
